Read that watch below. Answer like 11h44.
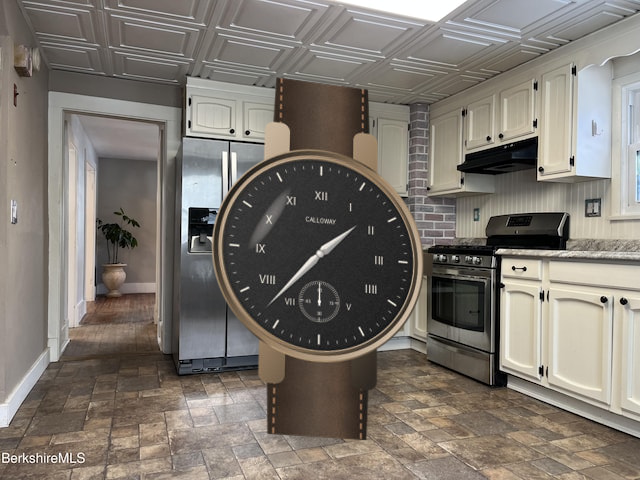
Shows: 1h37
